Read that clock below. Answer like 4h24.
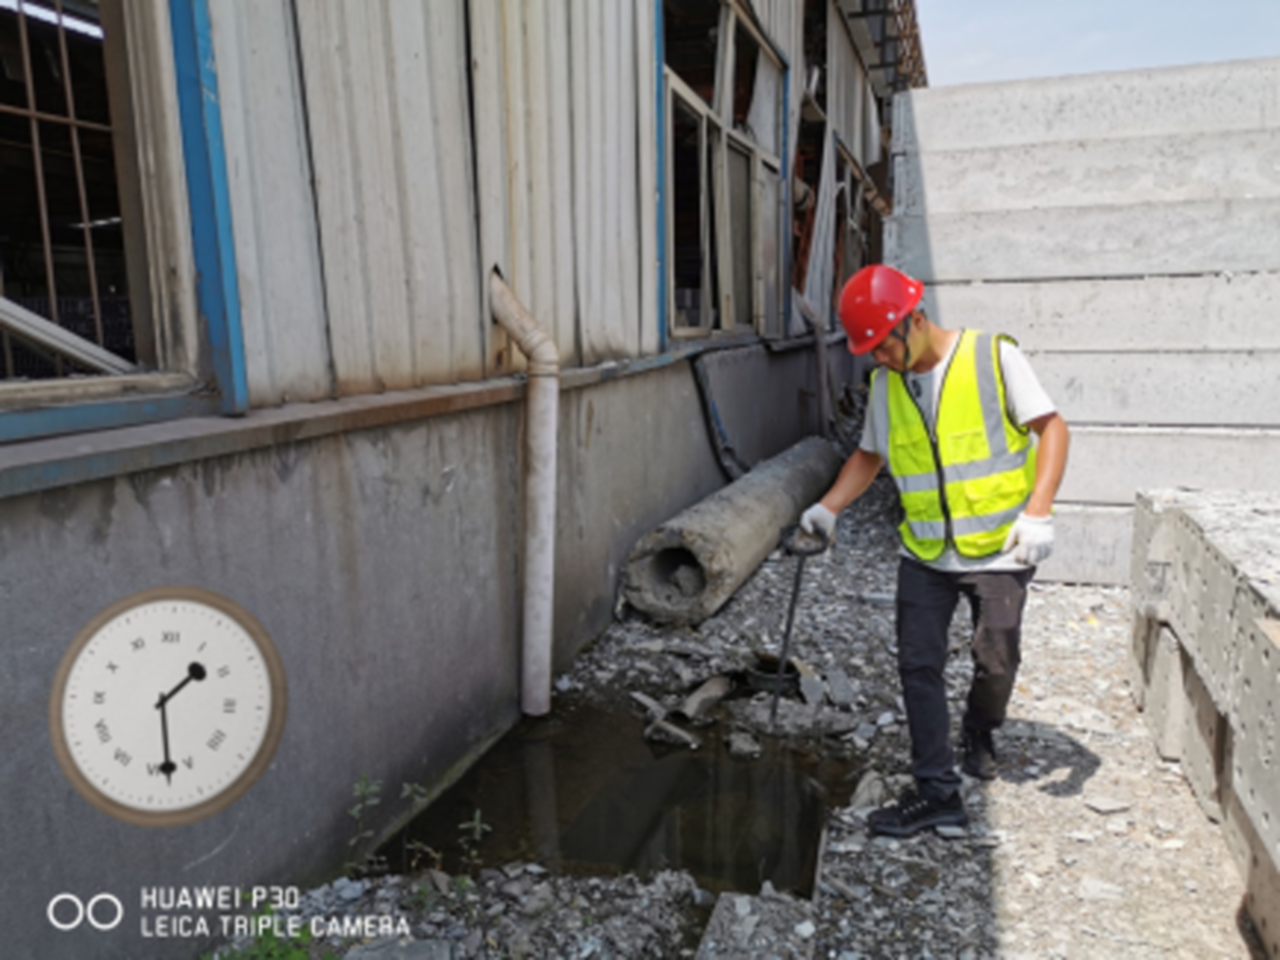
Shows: 1h28
